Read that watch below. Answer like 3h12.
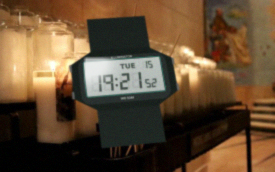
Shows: 19h21
